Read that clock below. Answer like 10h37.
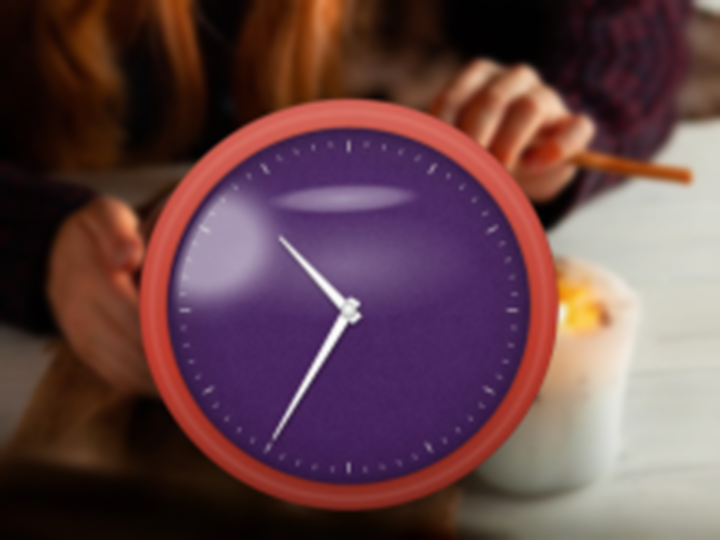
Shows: 10h35
